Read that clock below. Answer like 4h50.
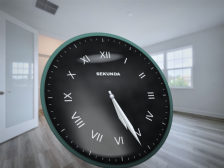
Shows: 5h26
